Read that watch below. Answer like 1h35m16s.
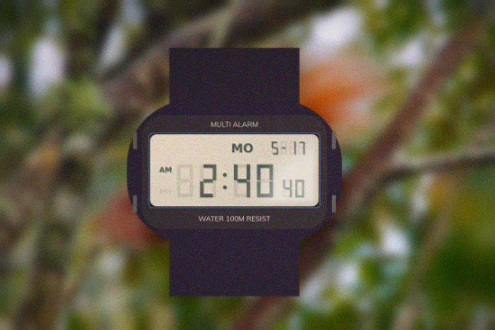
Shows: 2h40m40s
